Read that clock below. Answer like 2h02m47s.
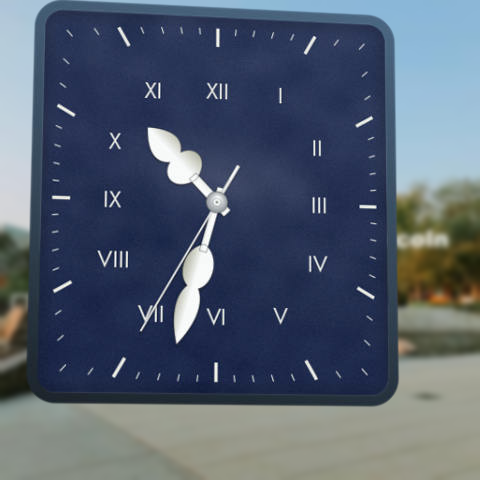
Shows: 10h32m35s
